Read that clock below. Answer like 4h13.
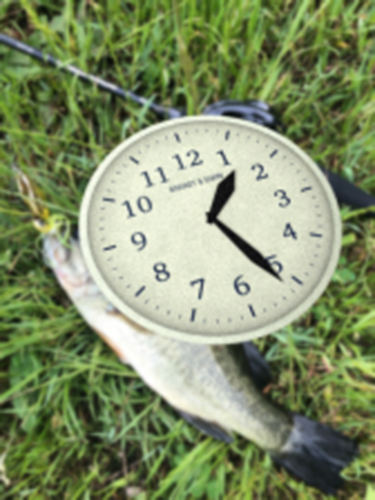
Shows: 1h26
